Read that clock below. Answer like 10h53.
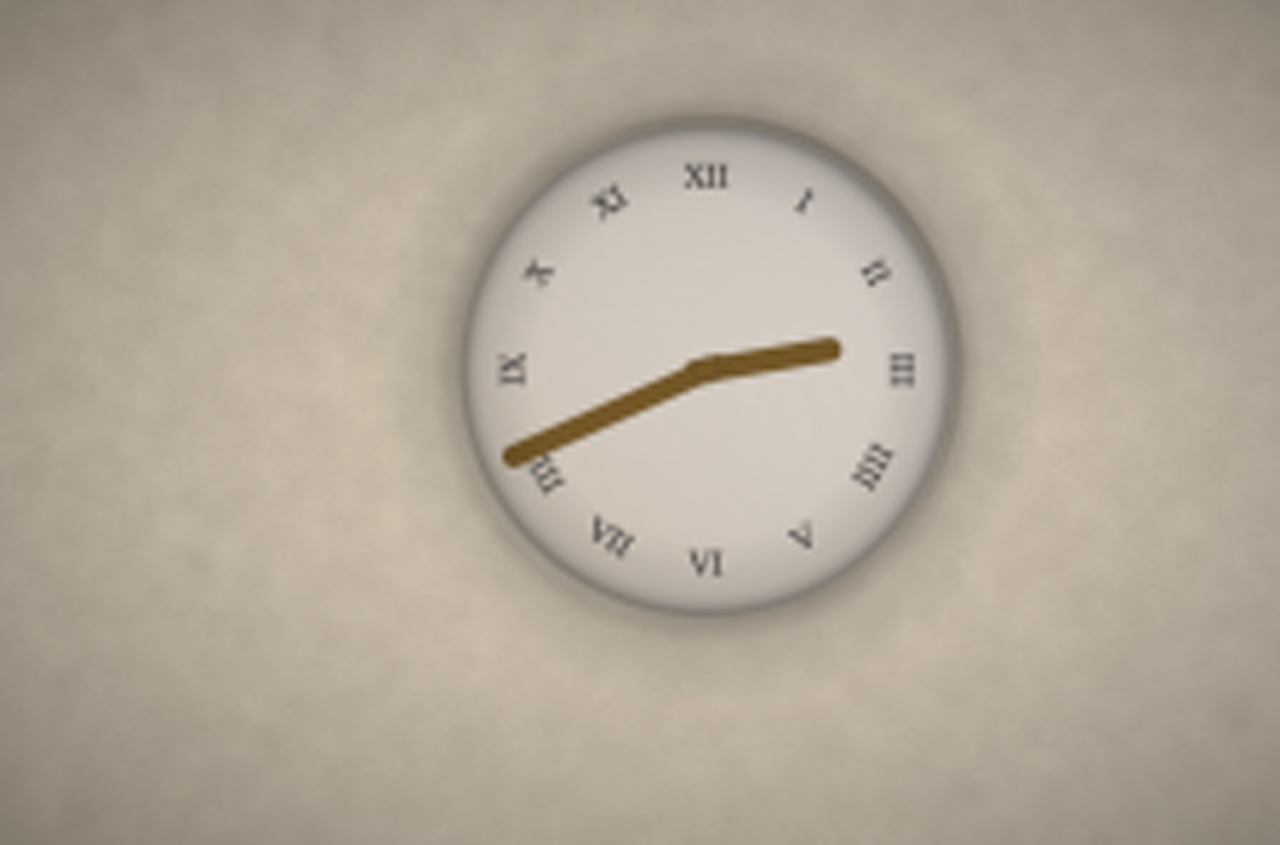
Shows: 2h41
